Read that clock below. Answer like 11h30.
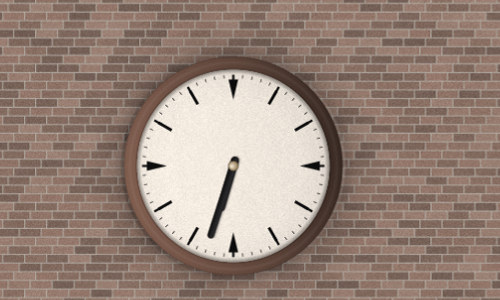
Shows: 6h33
